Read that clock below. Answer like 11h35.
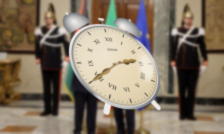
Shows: 2h40
